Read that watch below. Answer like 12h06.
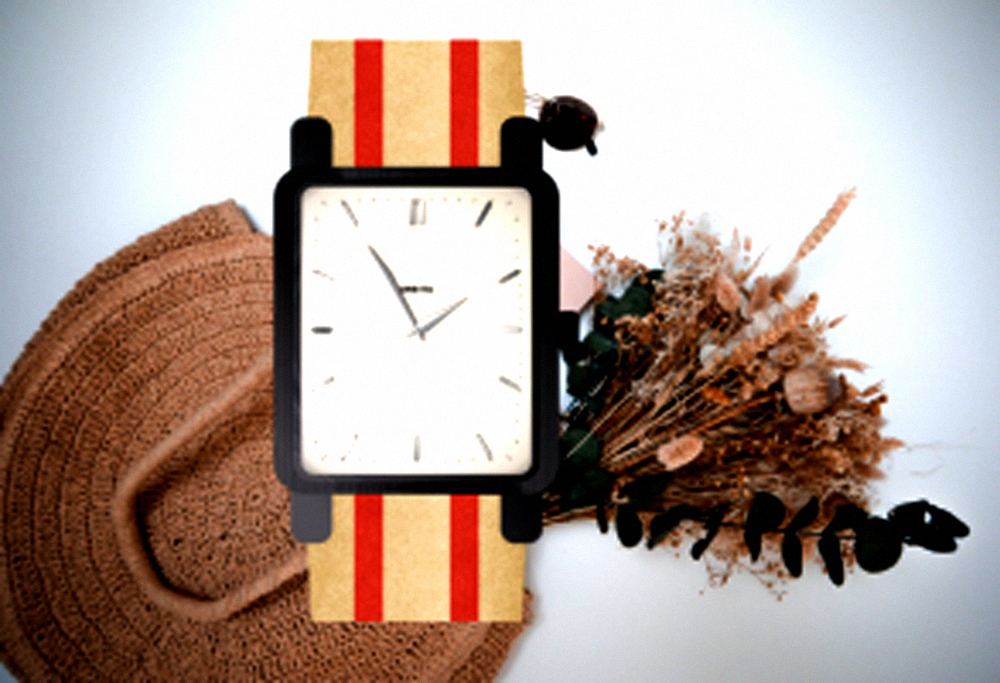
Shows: 1h55
